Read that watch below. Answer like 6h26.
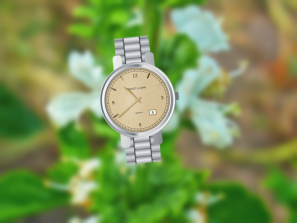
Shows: 10h39
